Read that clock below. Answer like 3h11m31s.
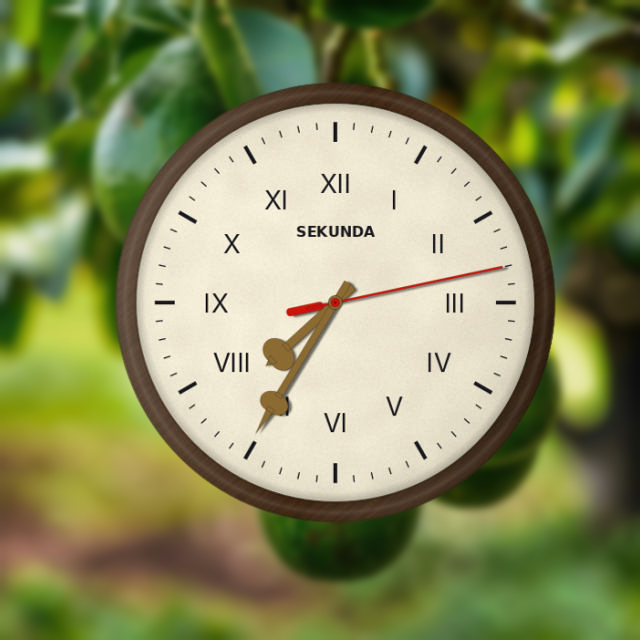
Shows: 7h35m13s
